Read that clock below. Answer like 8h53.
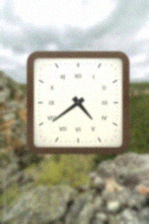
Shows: 4h39
